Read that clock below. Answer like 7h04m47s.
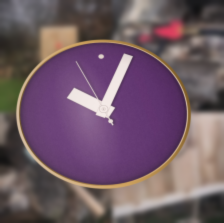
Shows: 10h03m56s
